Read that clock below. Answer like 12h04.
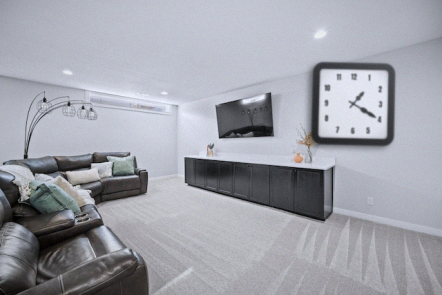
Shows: 1h20
